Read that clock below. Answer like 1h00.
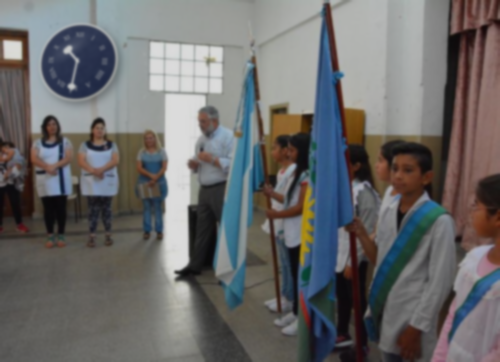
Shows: 10h31
